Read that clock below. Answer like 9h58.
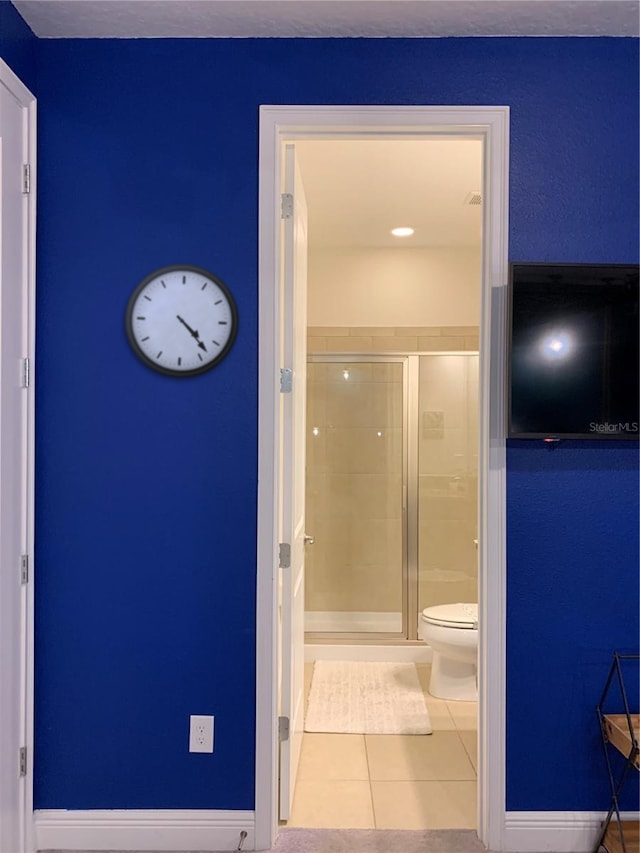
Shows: 4h23
